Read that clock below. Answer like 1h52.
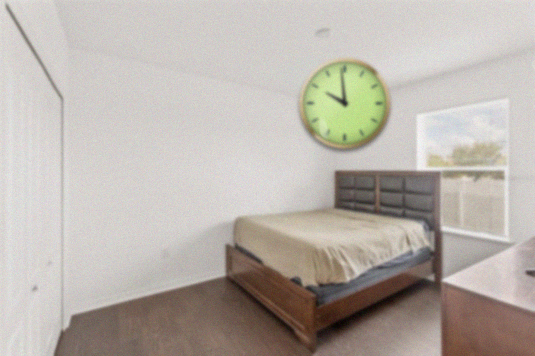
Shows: 9h59
